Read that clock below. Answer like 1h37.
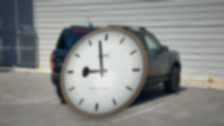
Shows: 8h58
